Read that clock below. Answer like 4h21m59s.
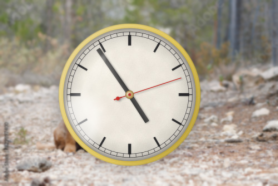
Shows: 4h54m12s
